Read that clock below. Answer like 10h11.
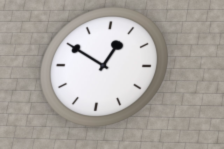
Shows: 12h50
